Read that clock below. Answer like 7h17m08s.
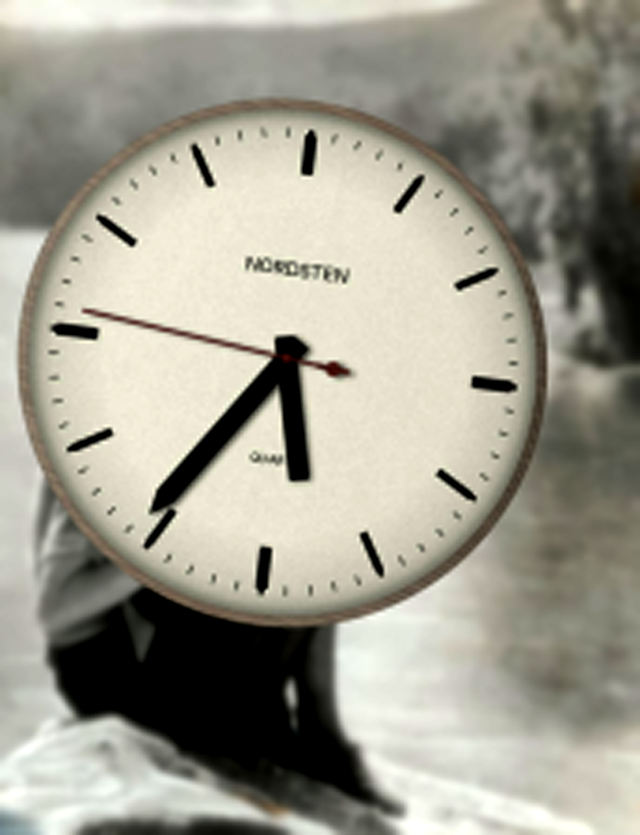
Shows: 5h35m46s
